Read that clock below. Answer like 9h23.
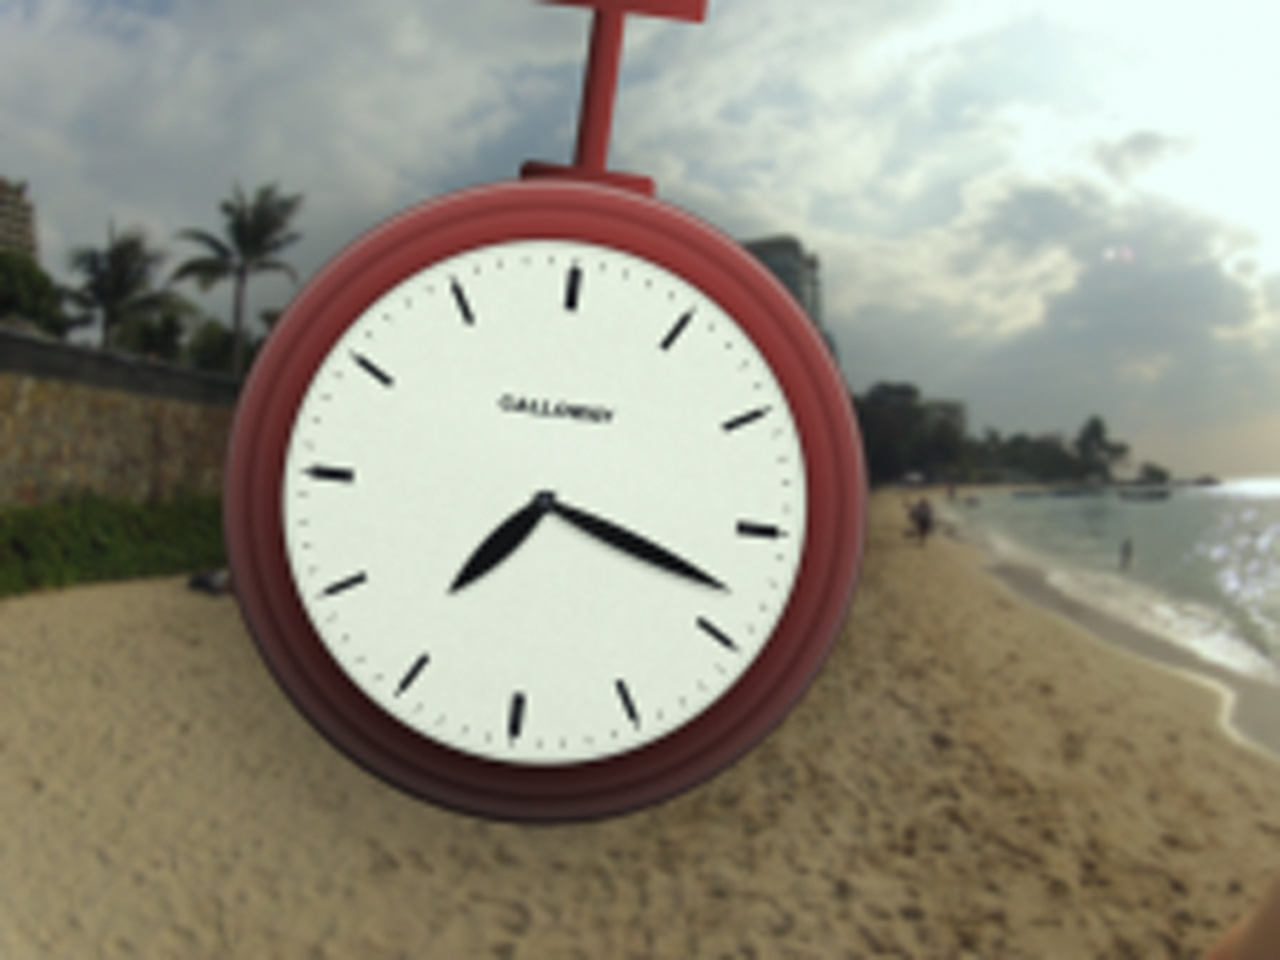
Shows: 7h18
